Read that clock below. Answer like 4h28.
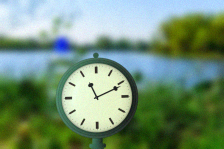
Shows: 11h11
